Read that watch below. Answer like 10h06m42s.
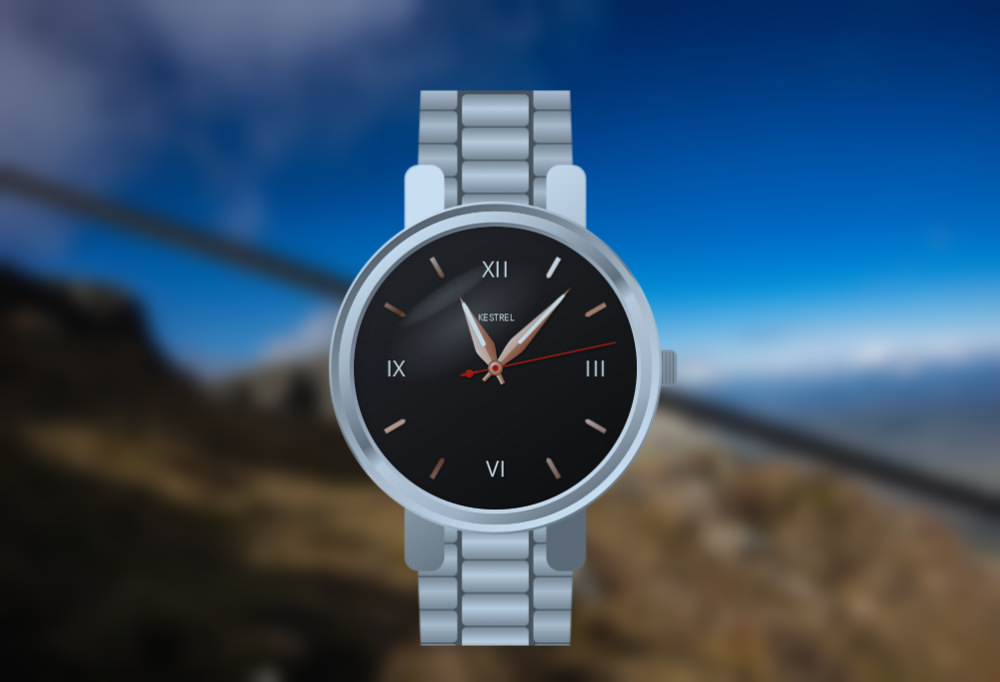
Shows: 11h07m13s
